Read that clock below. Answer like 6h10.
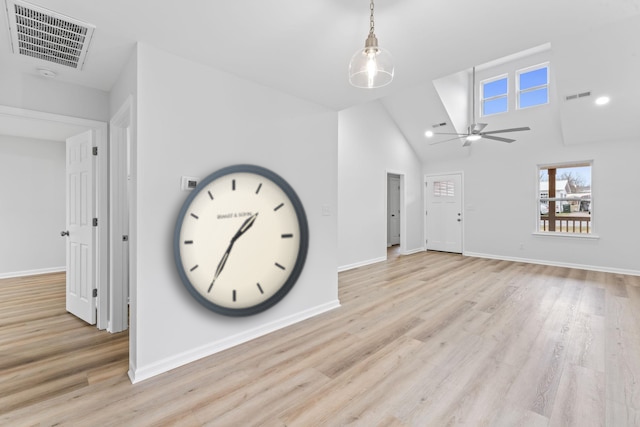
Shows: 1h35
